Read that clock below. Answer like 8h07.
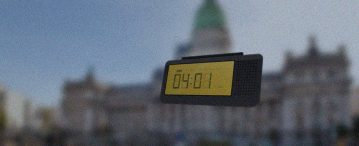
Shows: 4h01
